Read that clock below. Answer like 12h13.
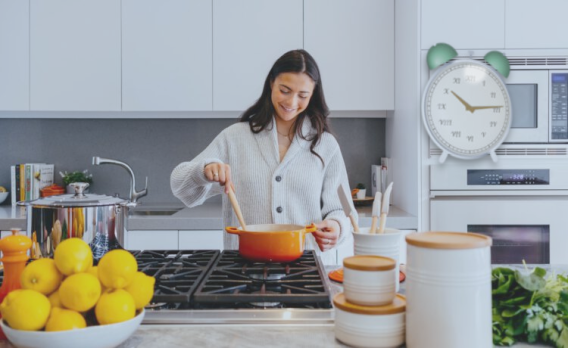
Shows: 10h14
